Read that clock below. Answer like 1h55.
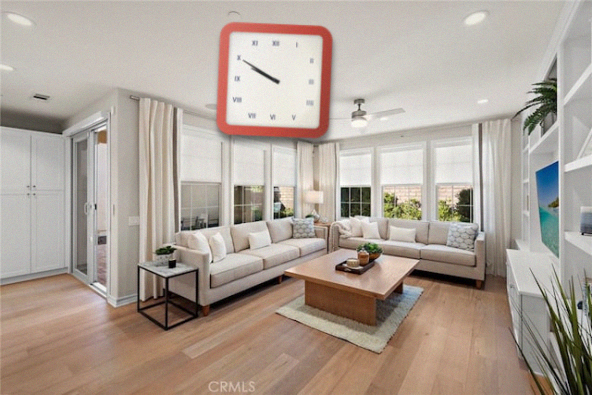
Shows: 9h50
